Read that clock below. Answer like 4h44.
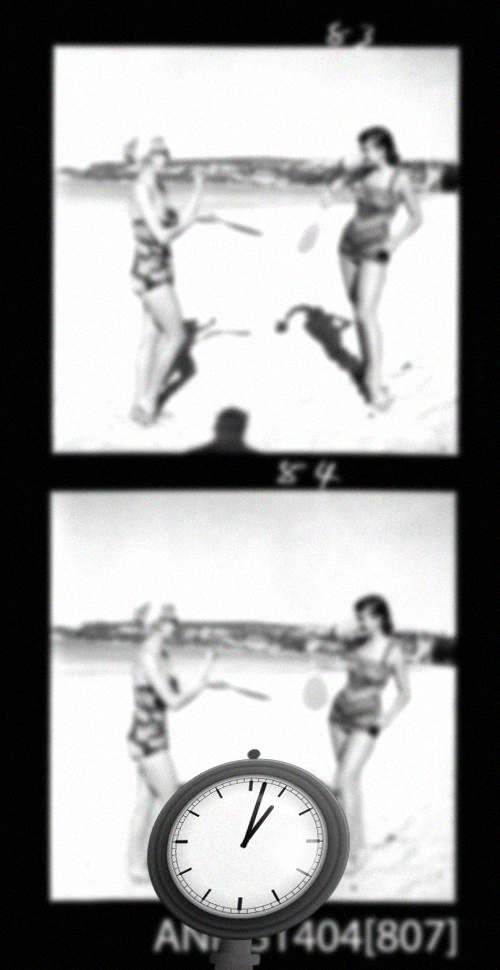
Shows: 1h02
